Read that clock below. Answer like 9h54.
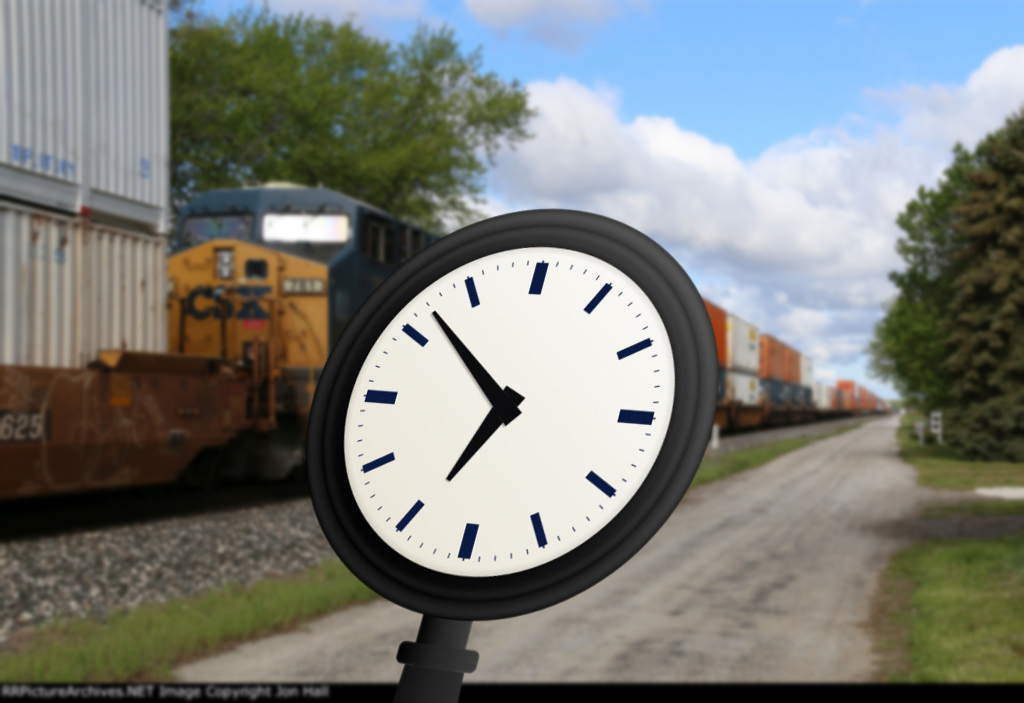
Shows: 6h52
